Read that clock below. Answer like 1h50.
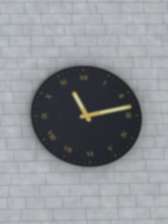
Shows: 11h13
